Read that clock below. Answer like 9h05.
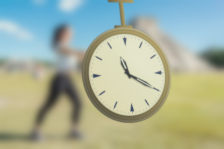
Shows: 11h20
